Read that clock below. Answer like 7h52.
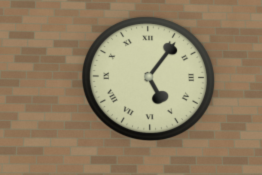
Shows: 5h06
